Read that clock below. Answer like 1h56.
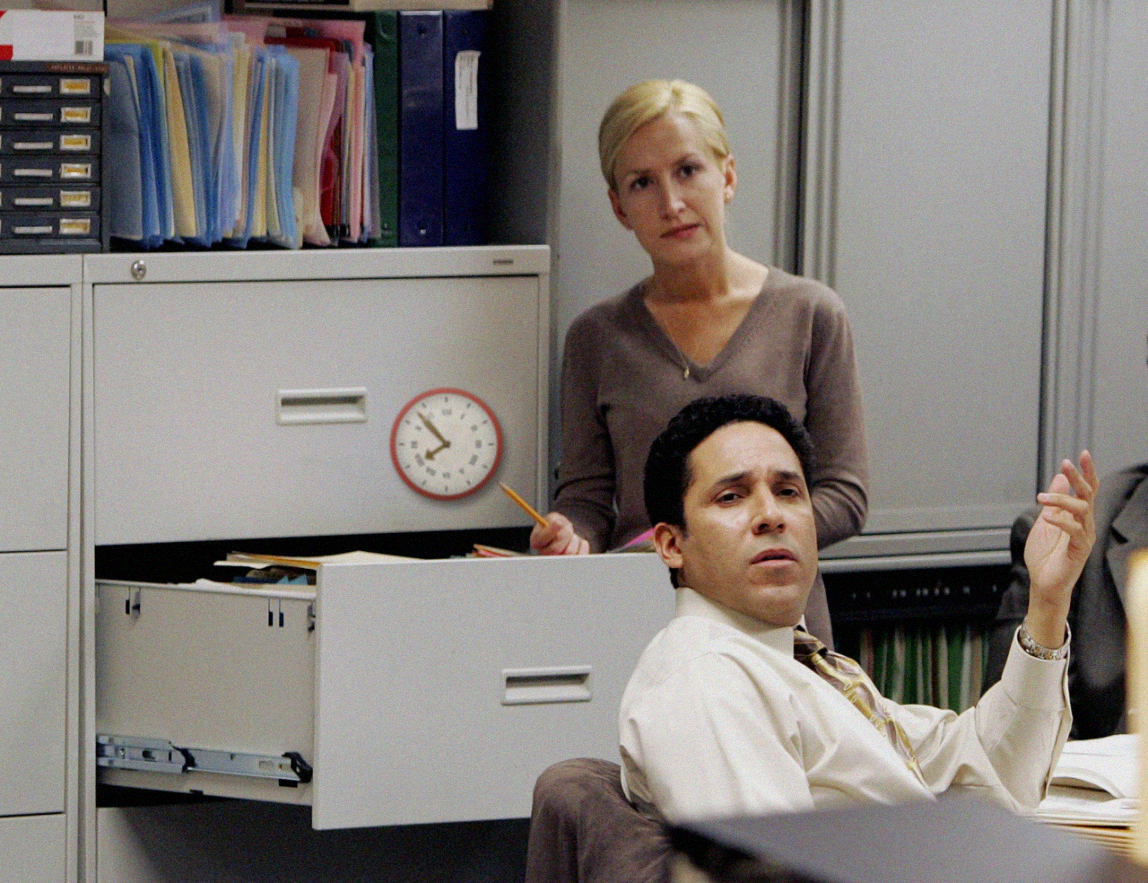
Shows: 7h53
